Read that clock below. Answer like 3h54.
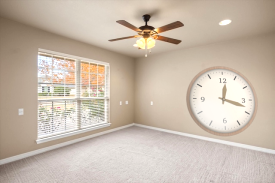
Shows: 12h18
